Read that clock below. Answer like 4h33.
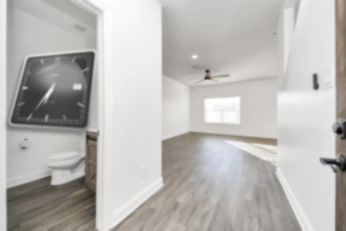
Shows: 6h35
